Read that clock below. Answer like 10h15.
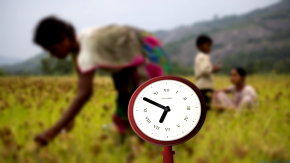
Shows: 6h50
